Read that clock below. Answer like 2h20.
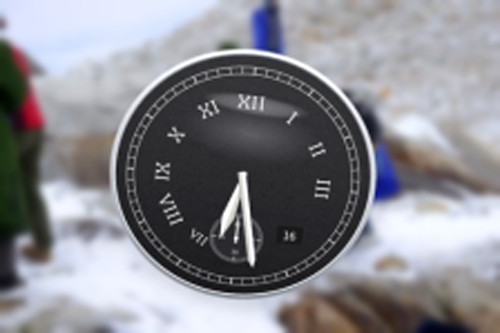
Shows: 6h28
